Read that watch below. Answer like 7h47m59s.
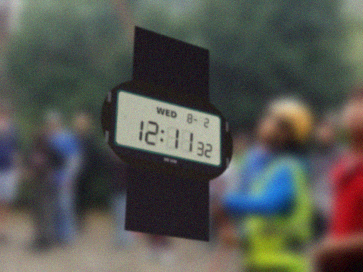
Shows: 12h11m32s
